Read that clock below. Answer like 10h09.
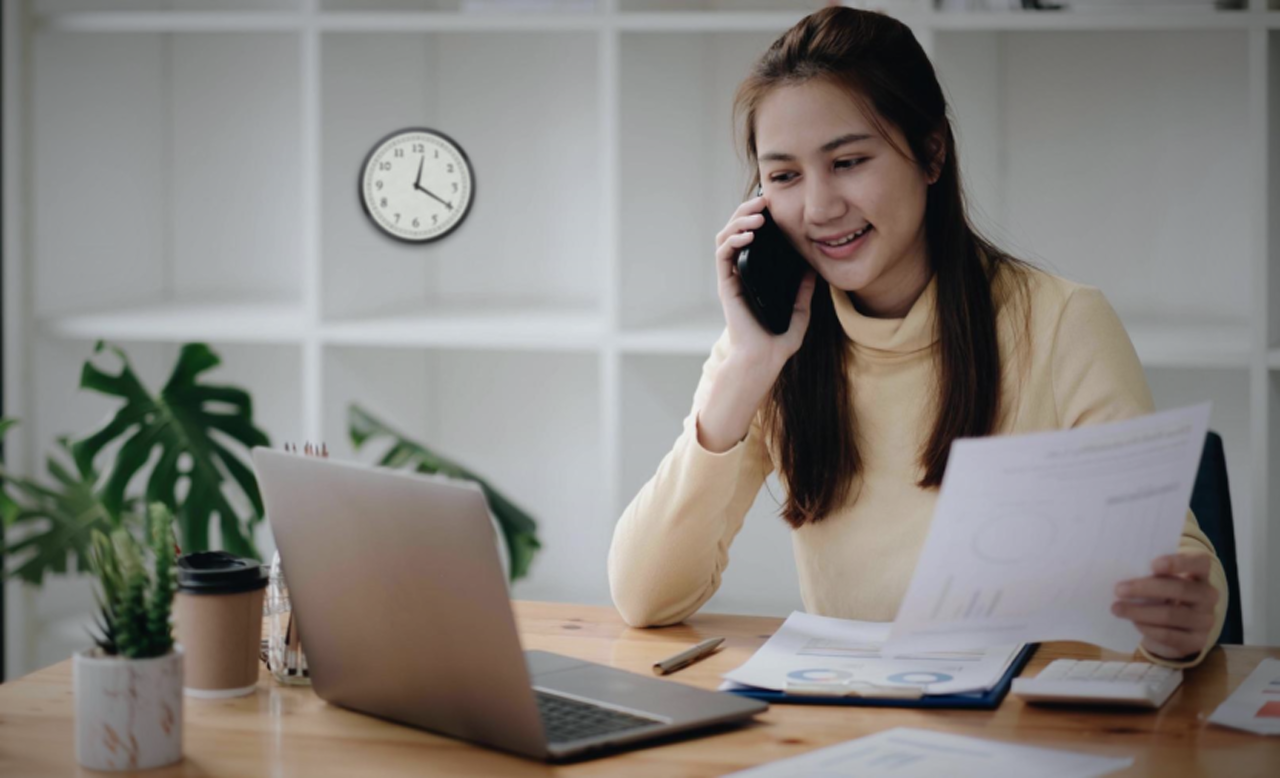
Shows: 12h20
